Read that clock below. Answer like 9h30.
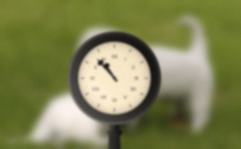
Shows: 10h53
